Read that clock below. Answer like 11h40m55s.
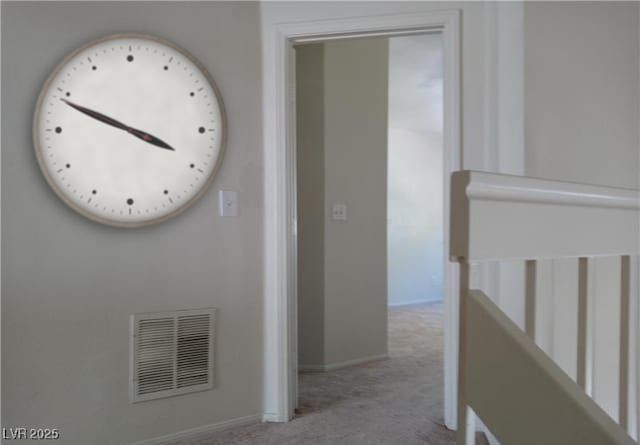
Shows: 3h48m49s
